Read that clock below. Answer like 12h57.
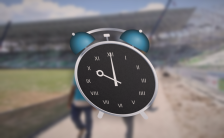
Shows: 10h00
